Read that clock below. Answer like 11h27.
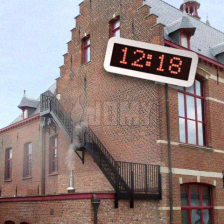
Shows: 12h18
